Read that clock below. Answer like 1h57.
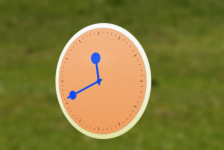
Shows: 11h41
